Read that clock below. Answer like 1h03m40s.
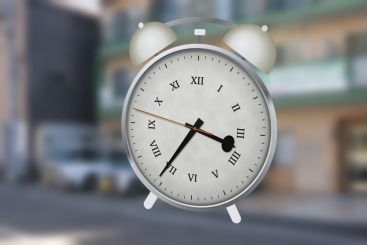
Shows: 3h35m47s
